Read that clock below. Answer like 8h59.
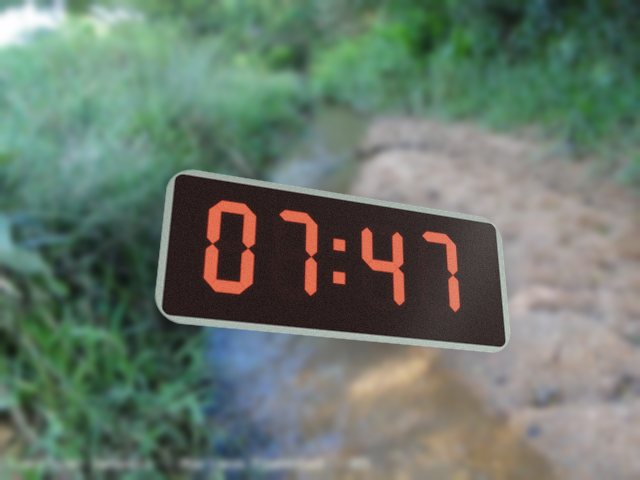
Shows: 7h47
